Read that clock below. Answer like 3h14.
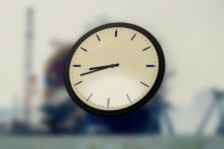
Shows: 8h42
